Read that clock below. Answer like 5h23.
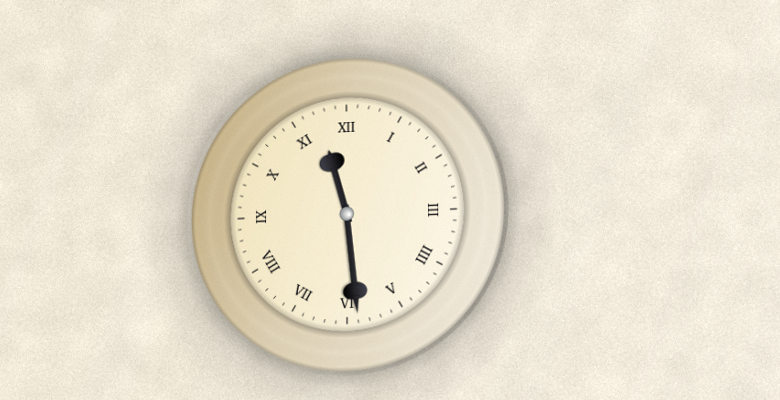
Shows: 11h29
